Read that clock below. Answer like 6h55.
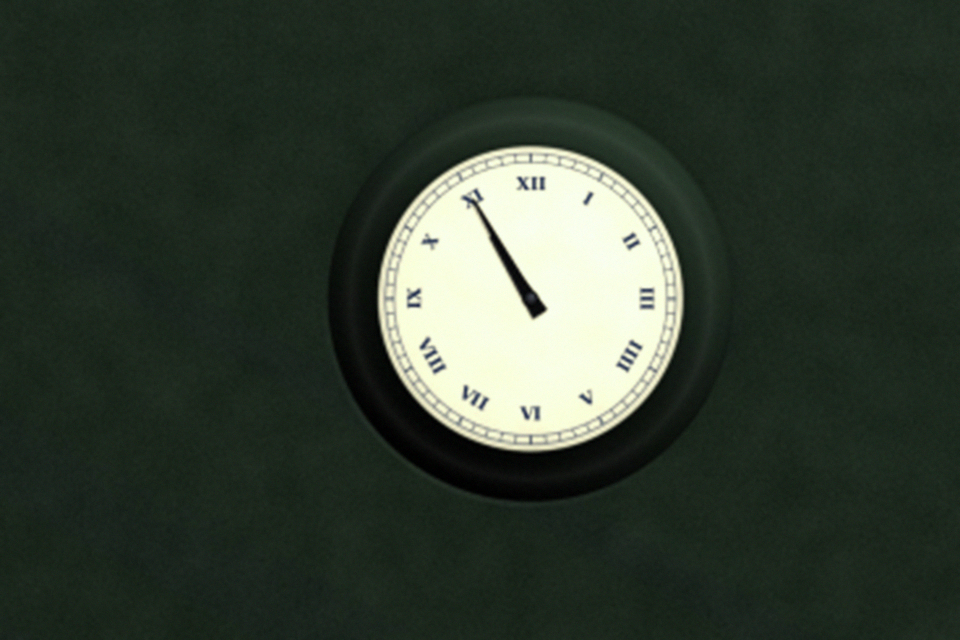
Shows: 10h55
